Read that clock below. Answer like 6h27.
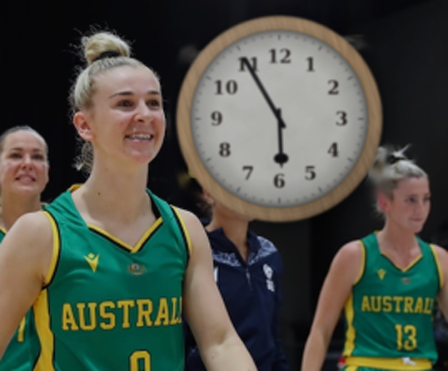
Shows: 5h55
